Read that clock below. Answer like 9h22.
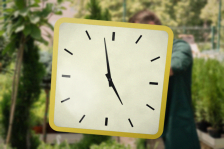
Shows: 4h58
